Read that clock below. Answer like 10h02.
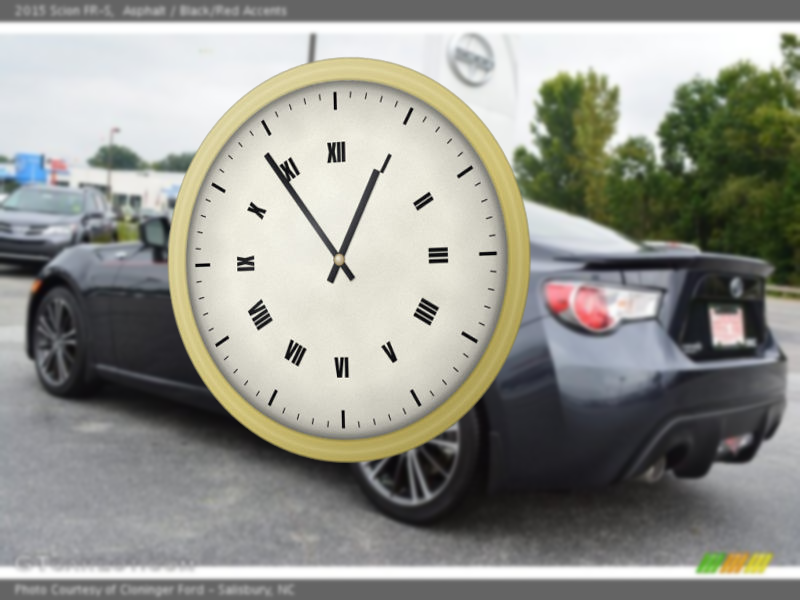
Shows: 12h54
